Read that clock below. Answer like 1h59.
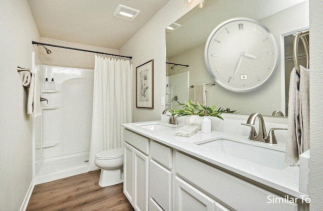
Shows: 3h34
